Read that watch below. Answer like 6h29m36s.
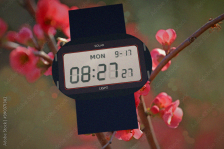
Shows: 8h27m27s
